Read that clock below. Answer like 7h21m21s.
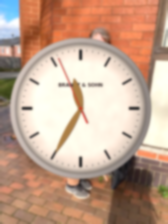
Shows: 11h34m56s
